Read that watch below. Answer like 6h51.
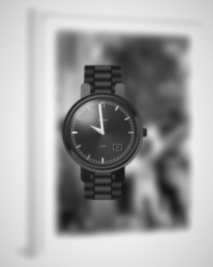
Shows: 9h59
